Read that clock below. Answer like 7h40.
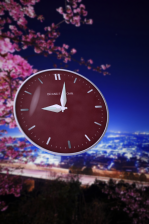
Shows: 9h02
